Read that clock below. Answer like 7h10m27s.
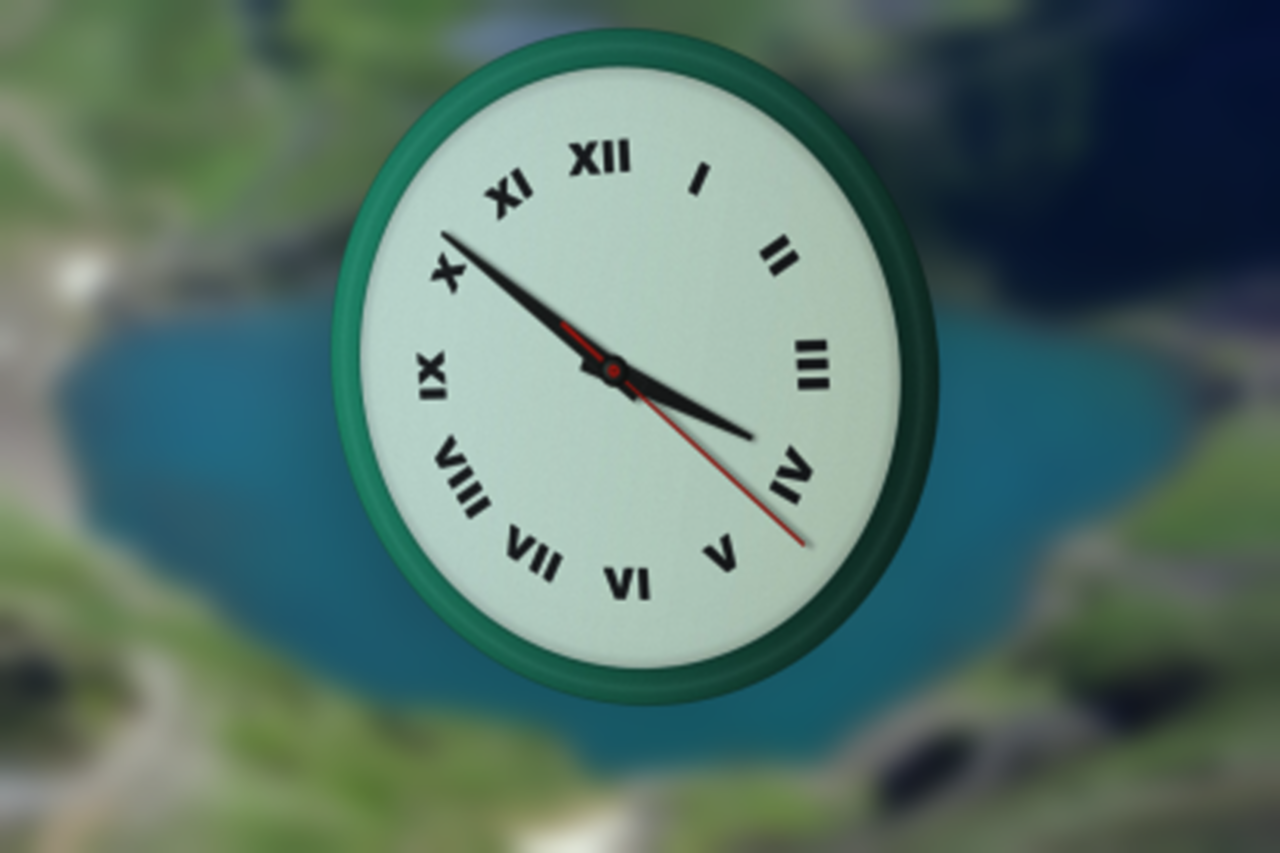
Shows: 3h51m22s
